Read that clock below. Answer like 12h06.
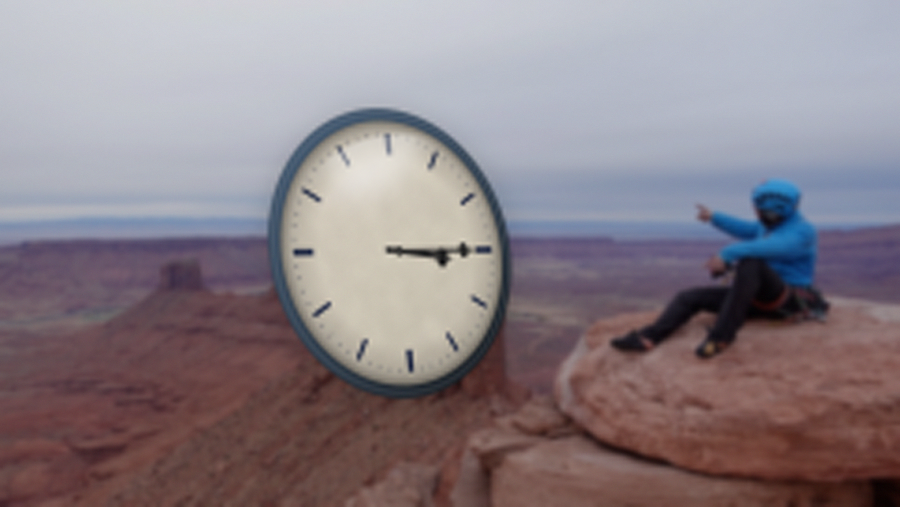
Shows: 3h15
